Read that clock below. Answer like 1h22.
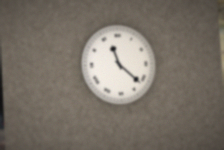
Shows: 11h22
